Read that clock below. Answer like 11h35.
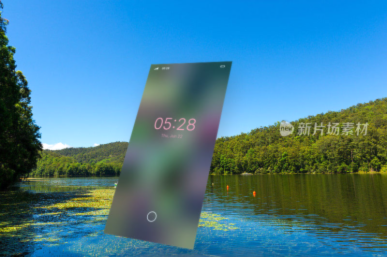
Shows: 5h28
